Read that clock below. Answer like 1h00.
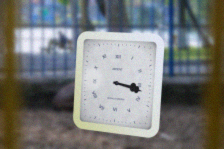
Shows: 3h17
